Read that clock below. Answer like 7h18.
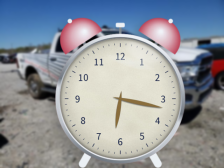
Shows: 6h17
